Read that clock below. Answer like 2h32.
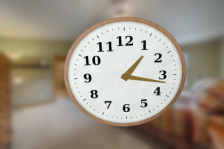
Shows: 1h17
